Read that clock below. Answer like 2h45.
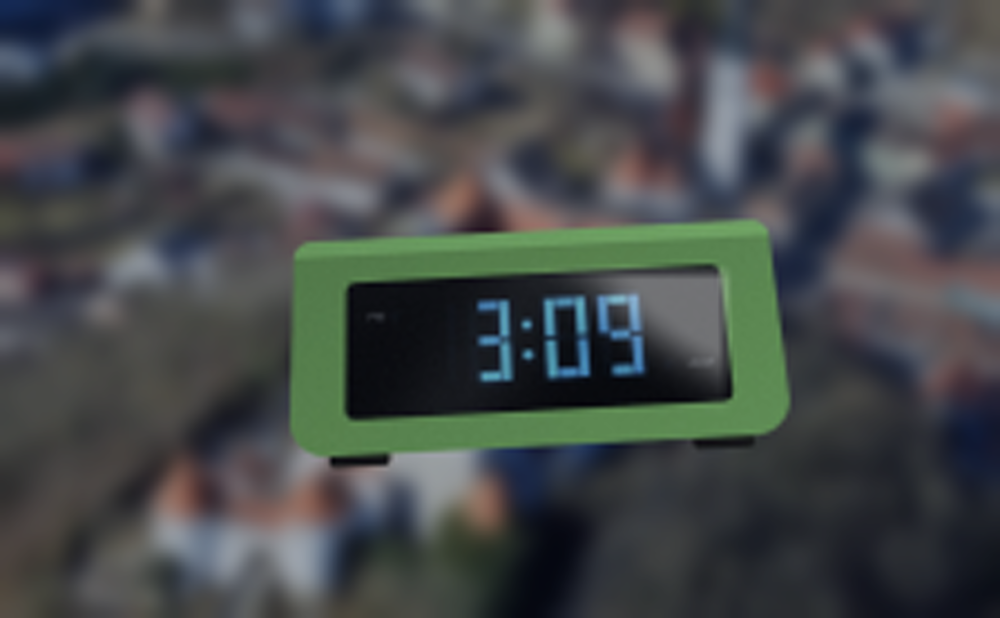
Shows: 3h09
